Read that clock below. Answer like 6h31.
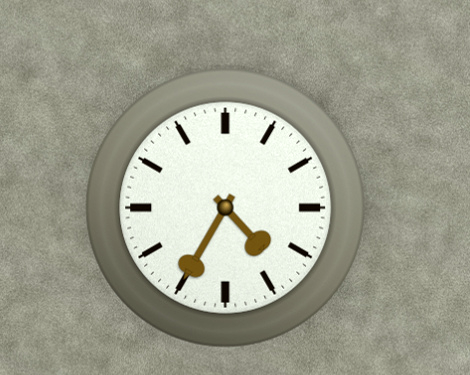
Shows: 4h35
